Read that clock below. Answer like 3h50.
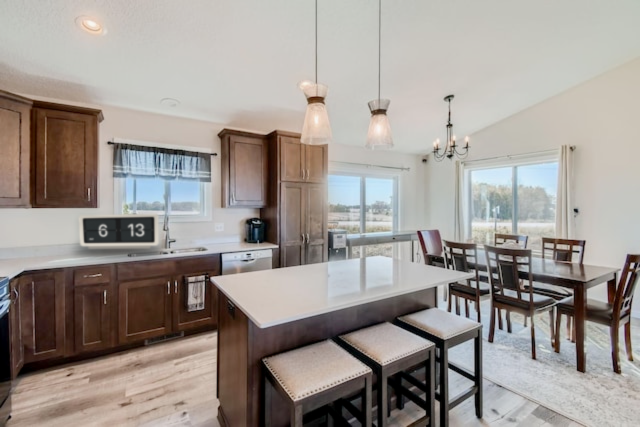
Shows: 6h13
